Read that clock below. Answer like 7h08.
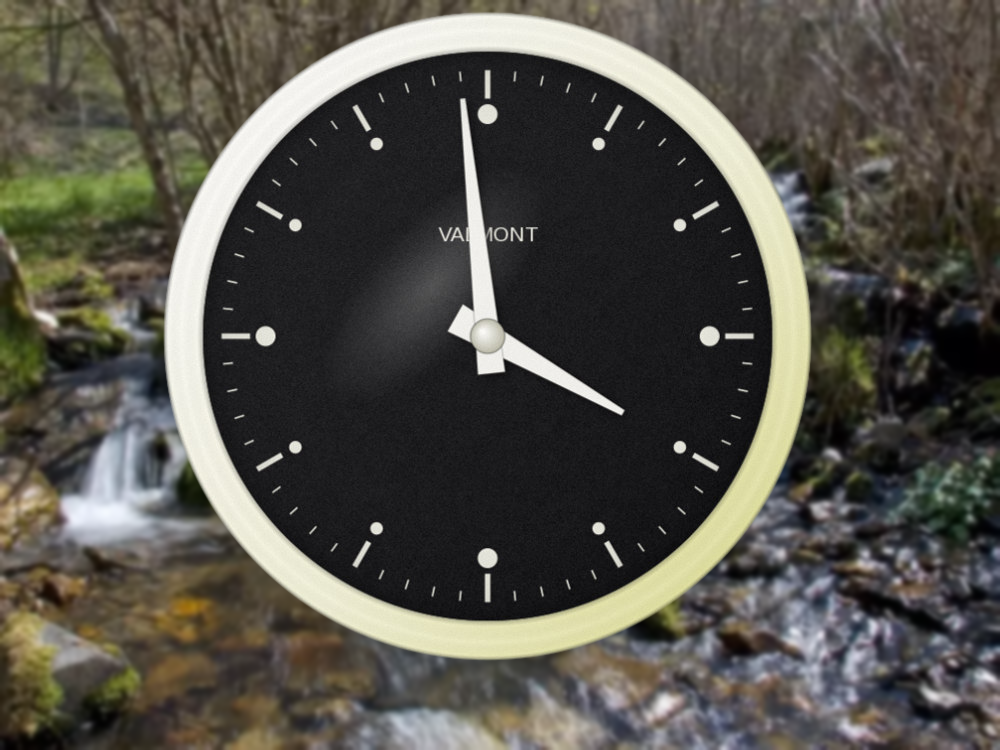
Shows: 3h59
